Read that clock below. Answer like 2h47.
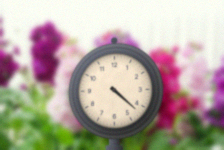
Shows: 4h22
